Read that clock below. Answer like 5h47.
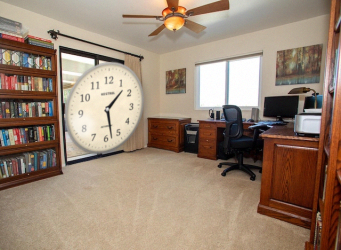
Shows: 1h28
